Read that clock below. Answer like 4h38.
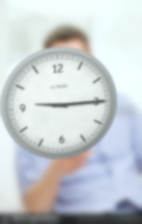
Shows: 9h15
